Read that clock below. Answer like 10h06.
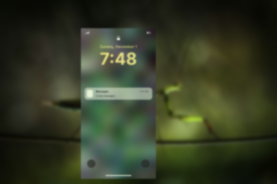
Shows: 7h48
